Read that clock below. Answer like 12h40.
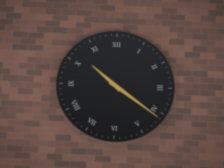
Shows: 10h21
